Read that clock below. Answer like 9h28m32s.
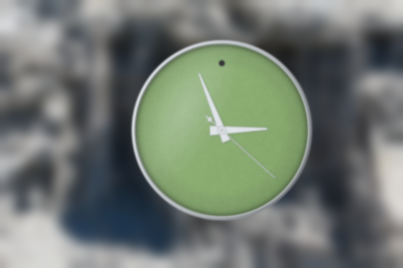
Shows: 2h56m22s
